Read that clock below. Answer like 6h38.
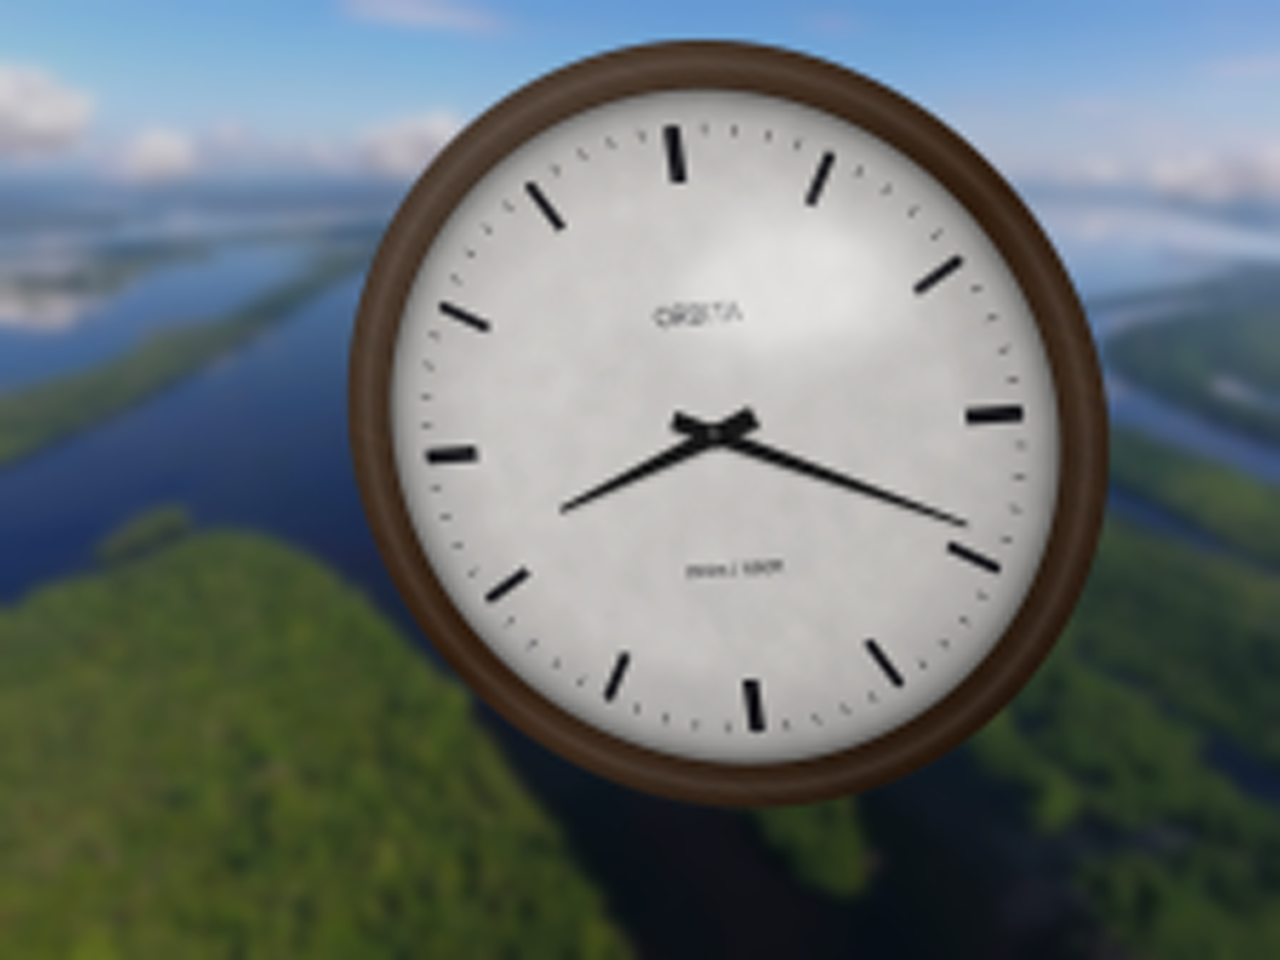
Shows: 8h19
